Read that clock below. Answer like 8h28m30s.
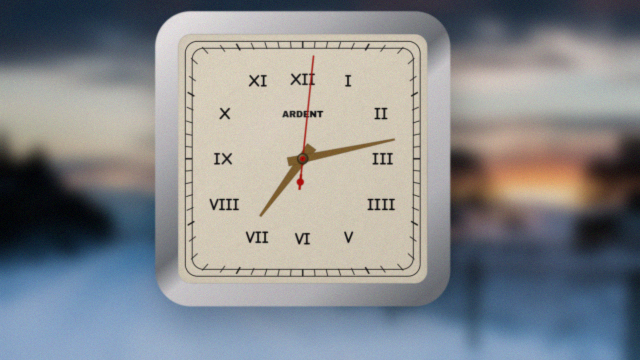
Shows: 7h13m01s
